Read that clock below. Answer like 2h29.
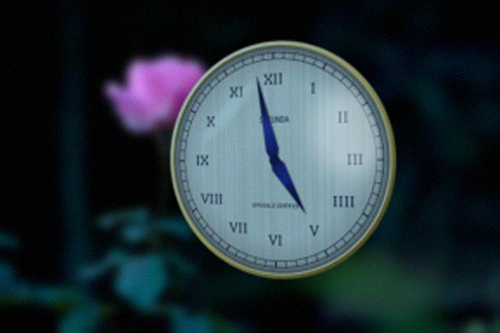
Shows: 4h58
